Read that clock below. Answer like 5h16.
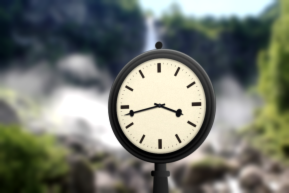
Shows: 3h43
